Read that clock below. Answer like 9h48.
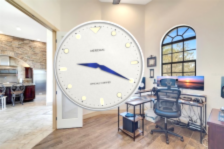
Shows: 9h20
